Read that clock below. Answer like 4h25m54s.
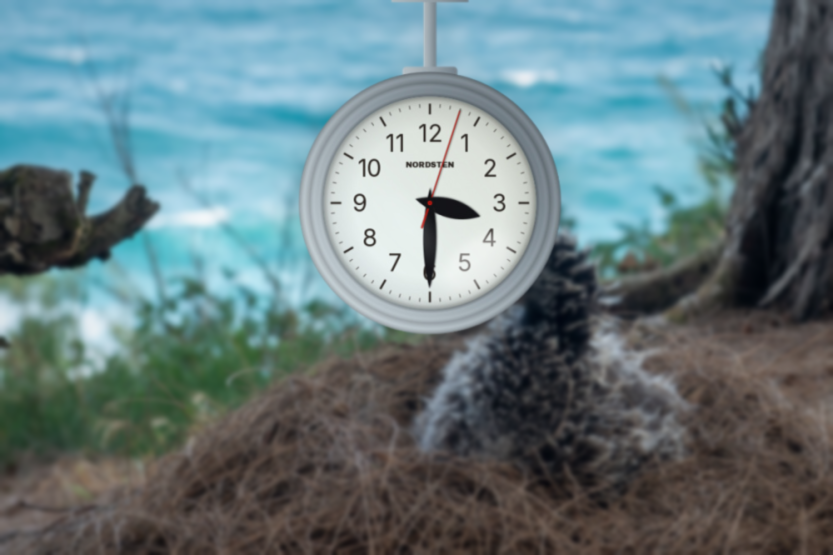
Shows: 3h30m03s
